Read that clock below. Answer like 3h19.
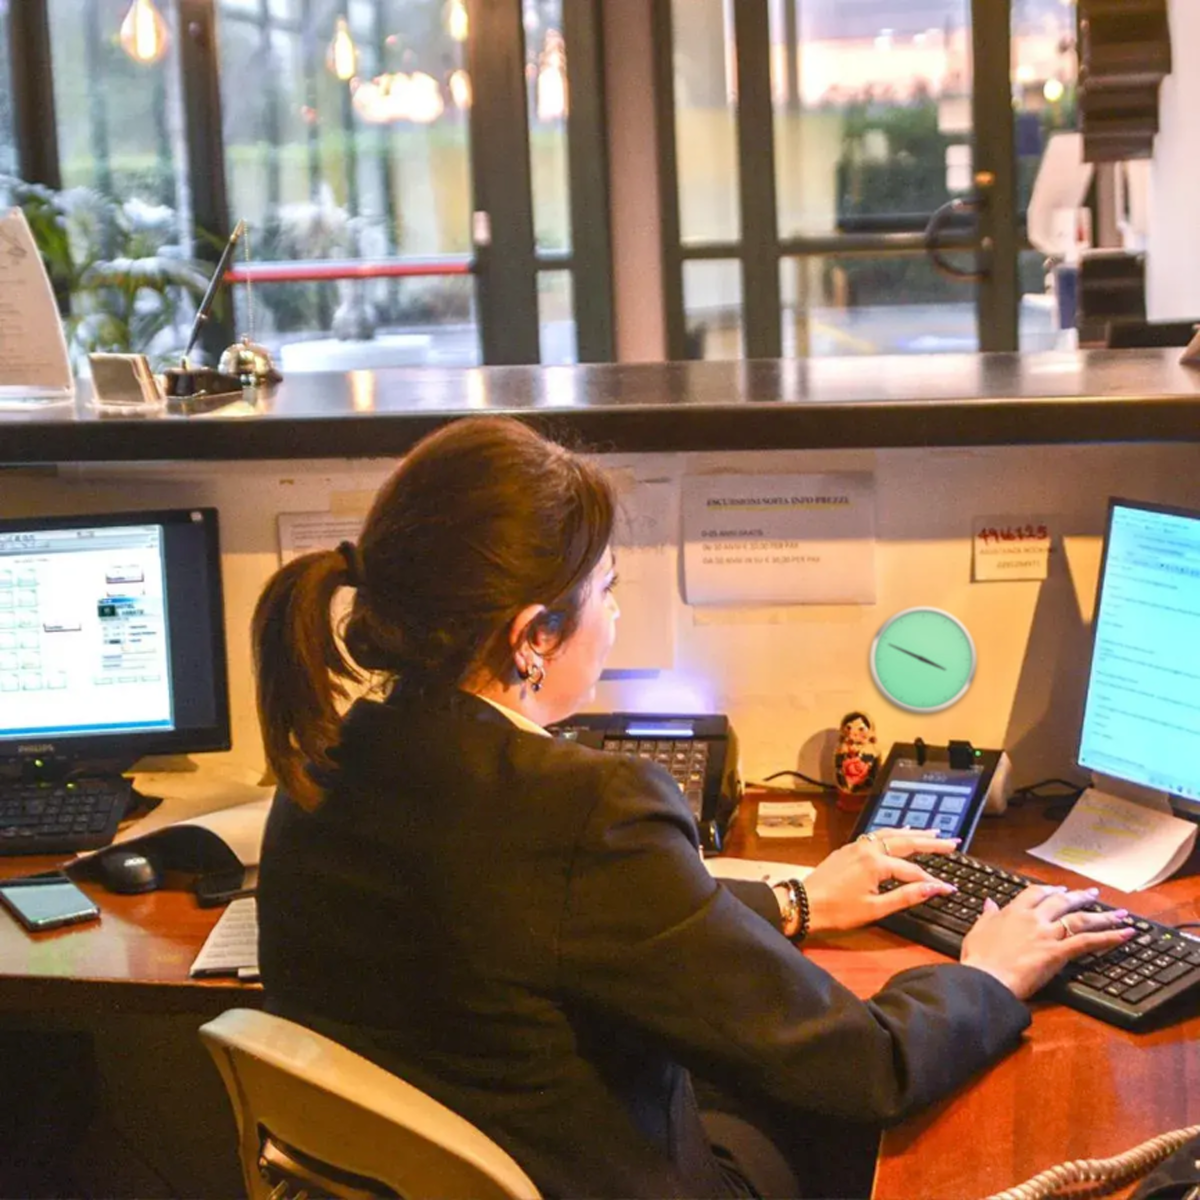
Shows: 3h49
